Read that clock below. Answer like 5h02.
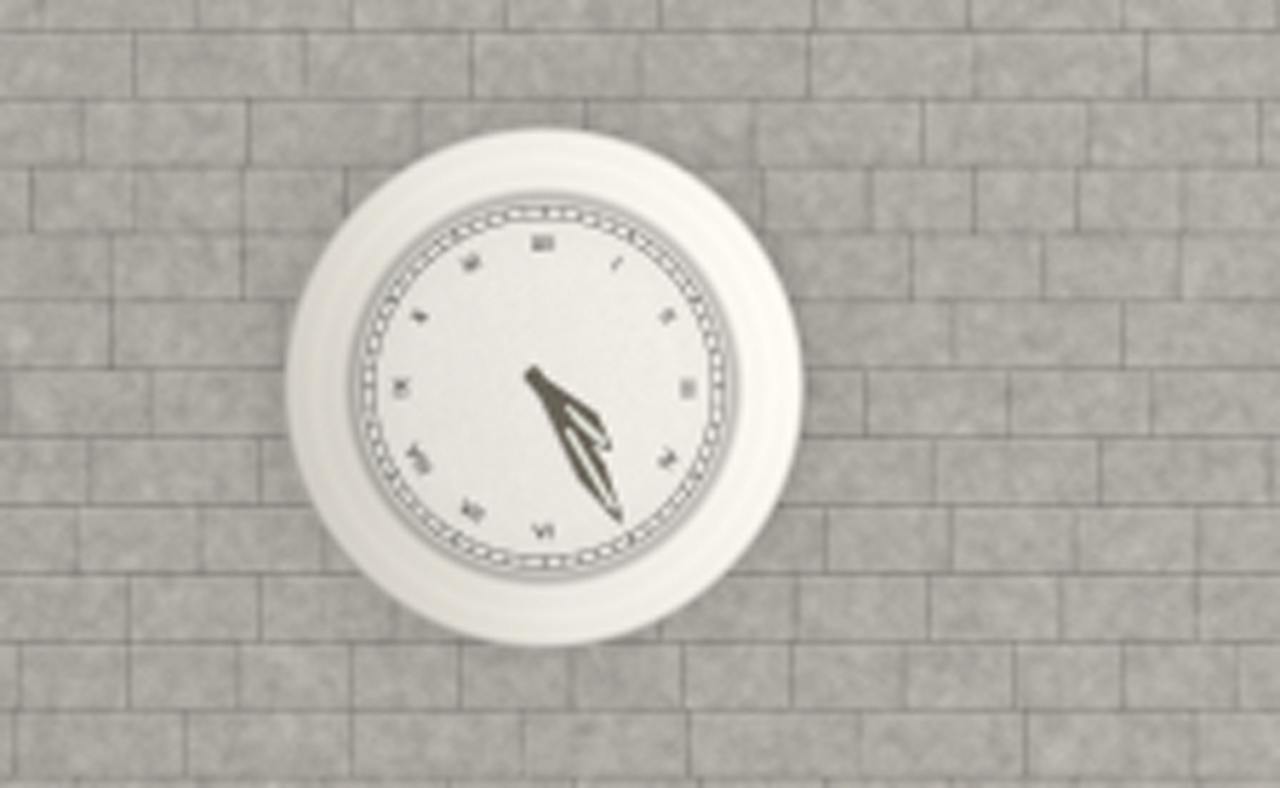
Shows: 4h25
